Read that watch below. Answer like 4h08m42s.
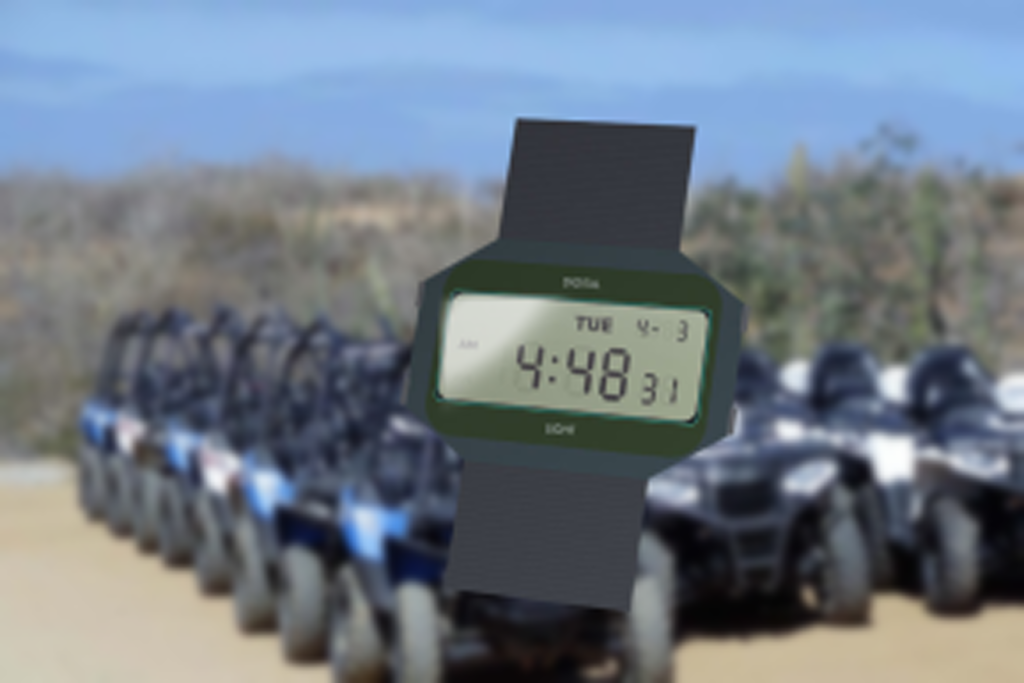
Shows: 4h48m31s
